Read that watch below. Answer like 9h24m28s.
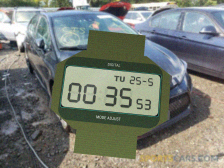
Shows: 0h35m53s
